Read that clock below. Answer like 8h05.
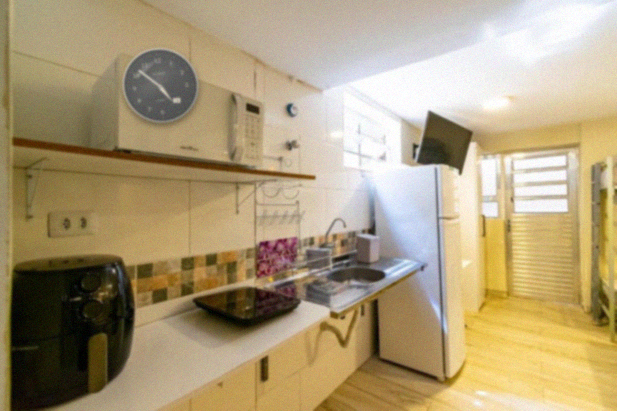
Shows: 4h52
